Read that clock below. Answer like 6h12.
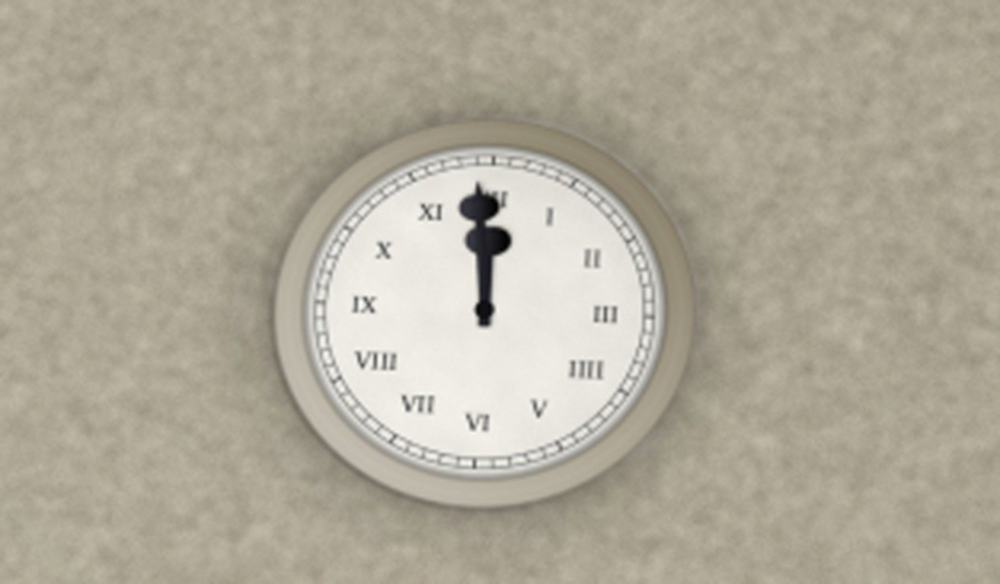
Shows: 11h59
